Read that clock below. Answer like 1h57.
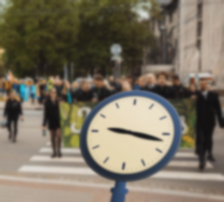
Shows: 9h17
